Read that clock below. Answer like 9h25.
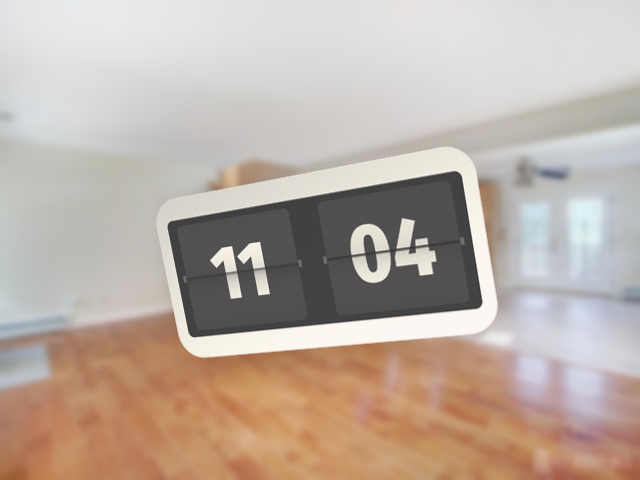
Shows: 11h04
